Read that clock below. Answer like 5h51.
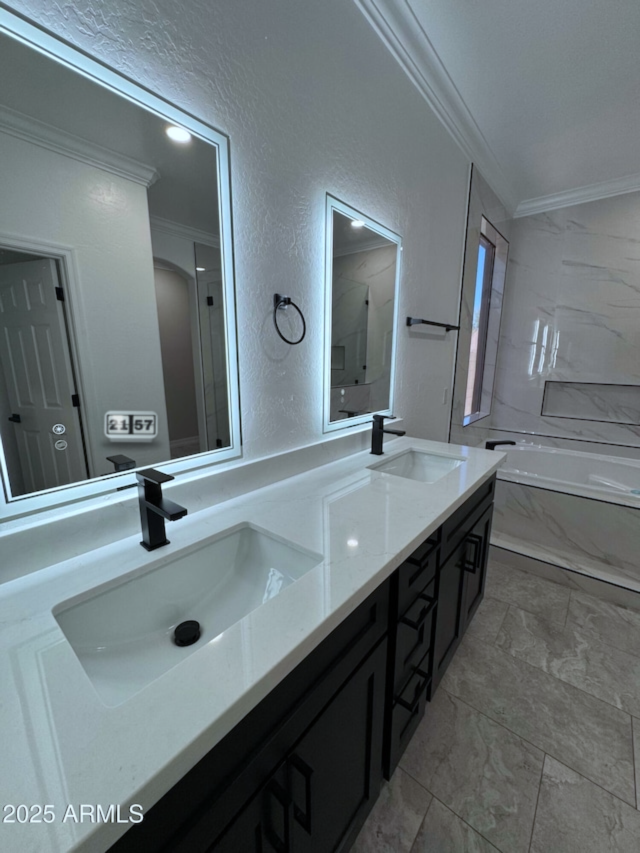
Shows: 21h57
